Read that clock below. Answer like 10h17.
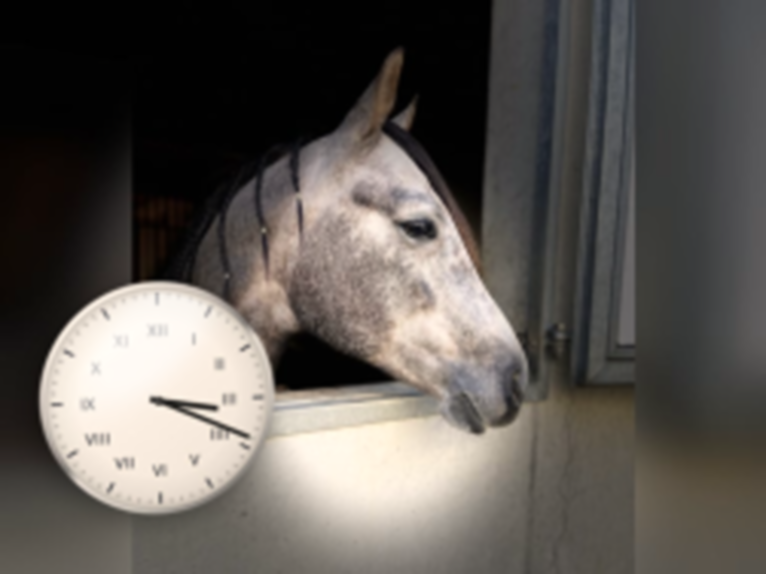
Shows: 3h19
